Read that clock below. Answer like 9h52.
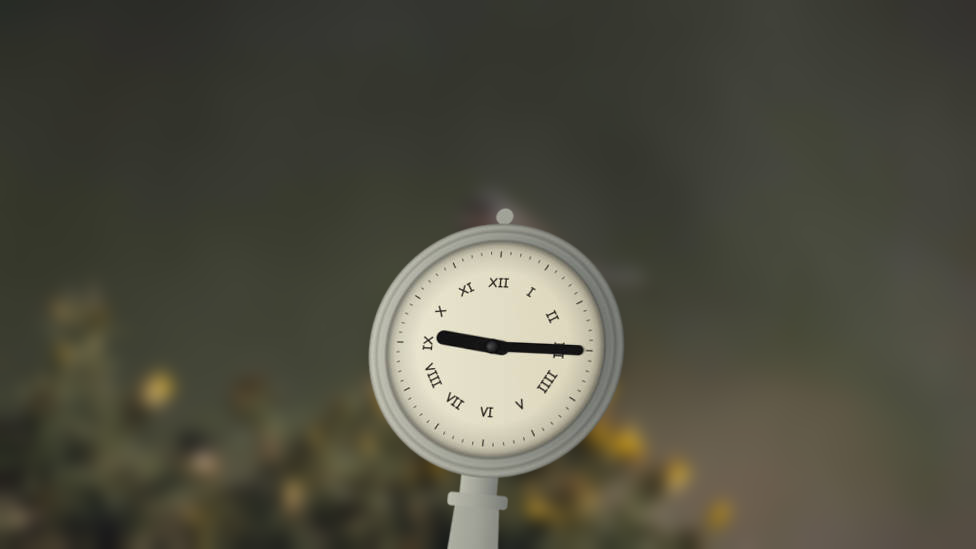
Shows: 9h15
